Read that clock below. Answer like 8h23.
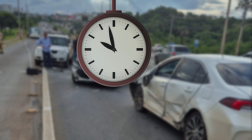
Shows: 9h58
